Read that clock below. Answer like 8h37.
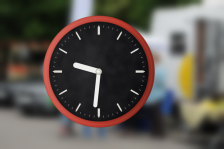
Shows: 9h31
